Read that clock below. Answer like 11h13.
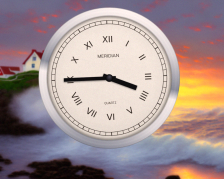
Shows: 3h45
